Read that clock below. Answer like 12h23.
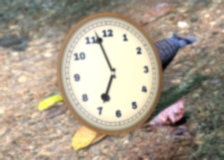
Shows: 6h57
